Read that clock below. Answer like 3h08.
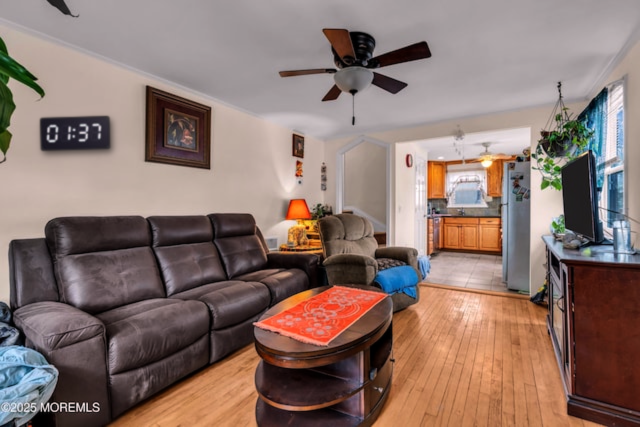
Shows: 1h37
